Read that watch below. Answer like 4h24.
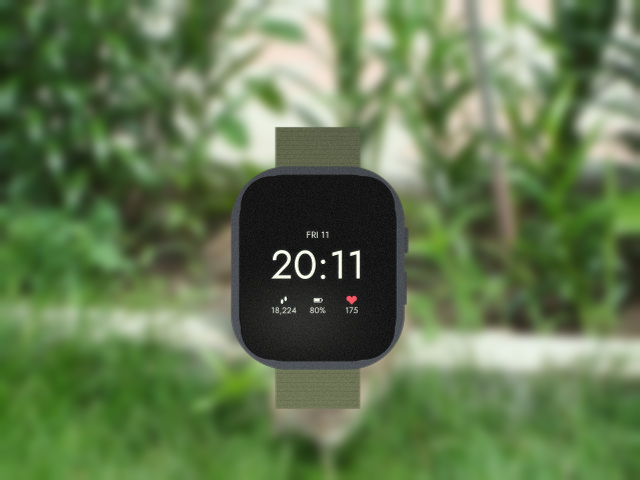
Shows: 20h11
